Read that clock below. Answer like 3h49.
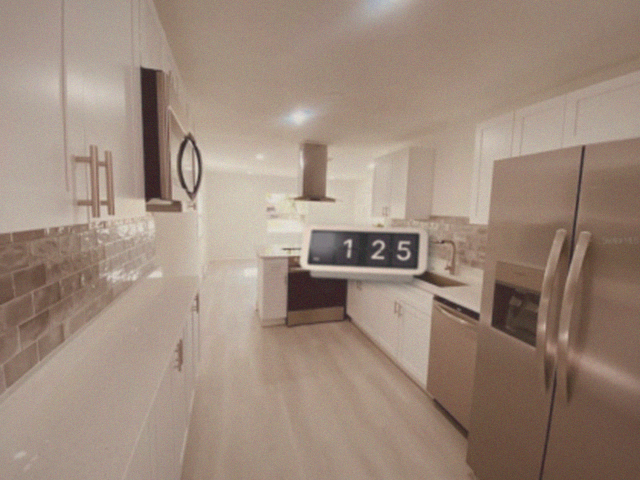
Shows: 1h25
